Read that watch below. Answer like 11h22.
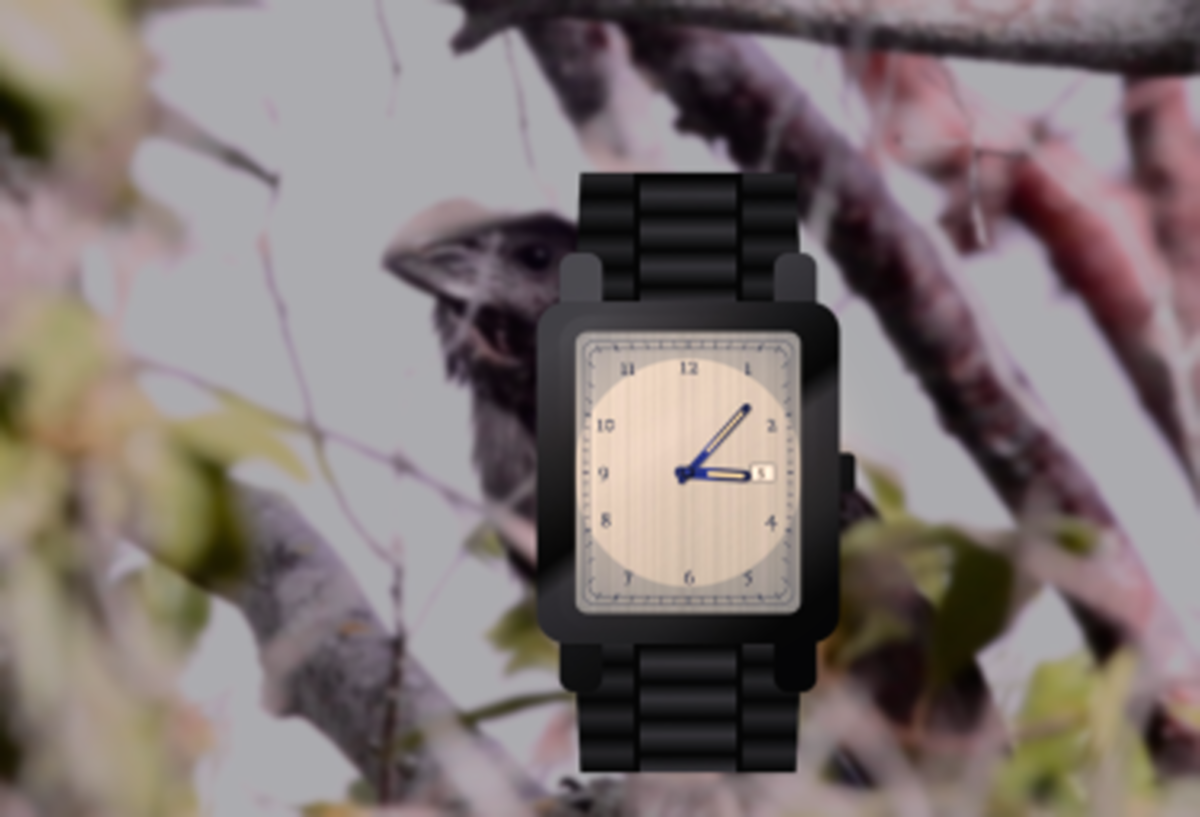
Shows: 3h07
